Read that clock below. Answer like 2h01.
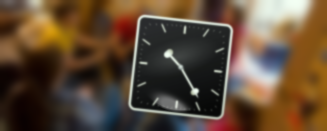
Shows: 10h24
